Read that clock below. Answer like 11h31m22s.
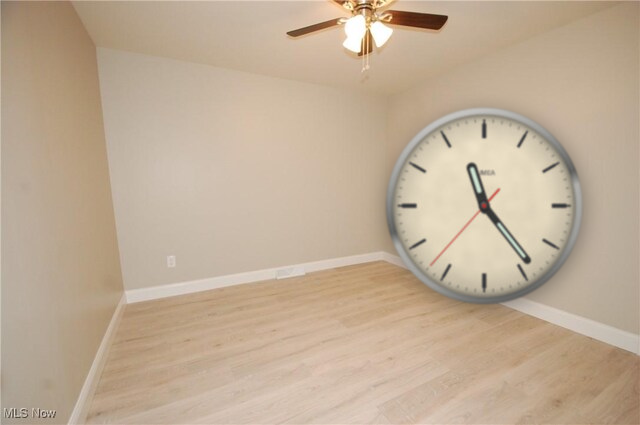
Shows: 11h23m37s
